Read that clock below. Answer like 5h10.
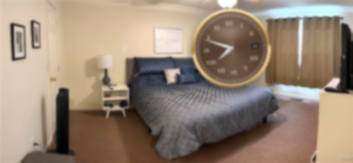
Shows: 7h49
